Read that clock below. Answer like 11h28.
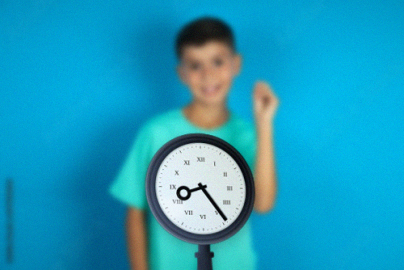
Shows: 8h24
